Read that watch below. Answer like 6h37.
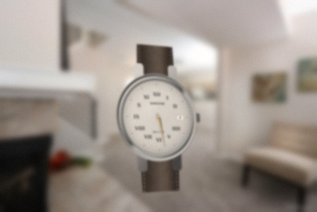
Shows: 5h28
